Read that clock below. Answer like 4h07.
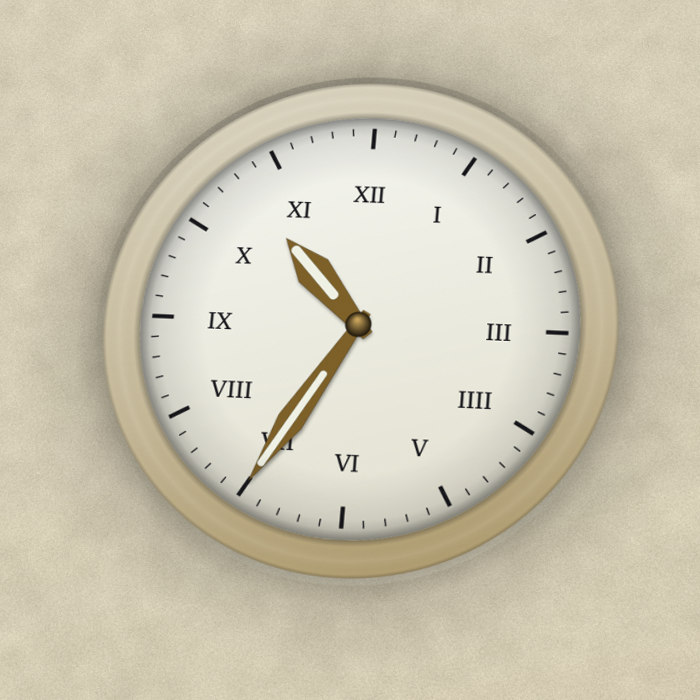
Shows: 10h35
